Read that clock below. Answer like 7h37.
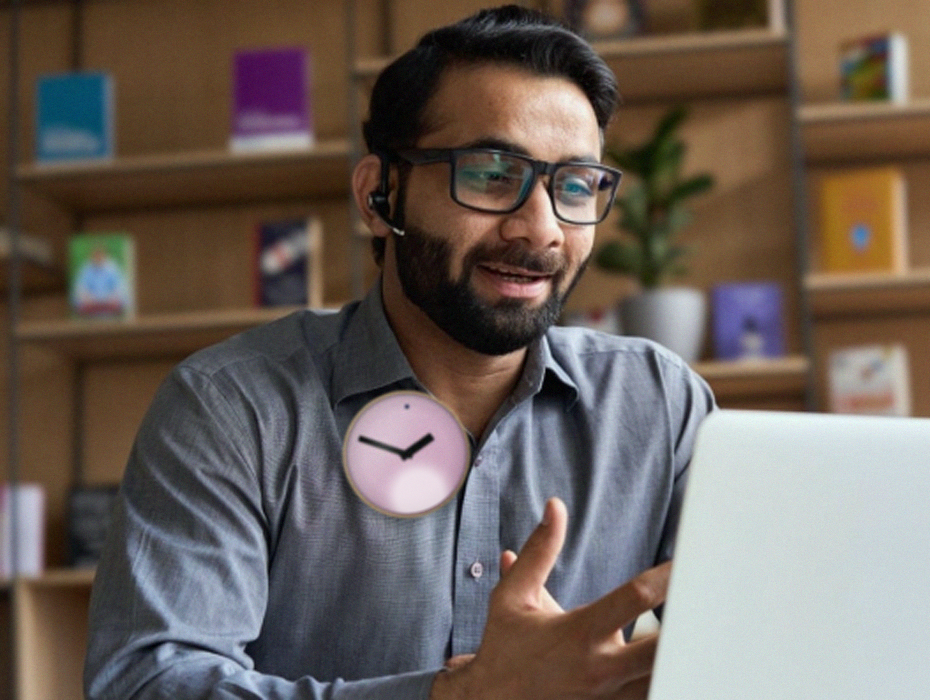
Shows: 1h48
